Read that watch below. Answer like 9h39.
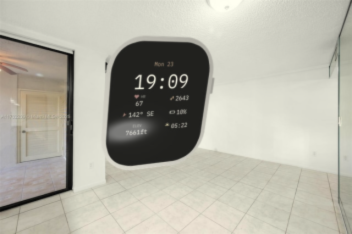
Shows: 19h09
